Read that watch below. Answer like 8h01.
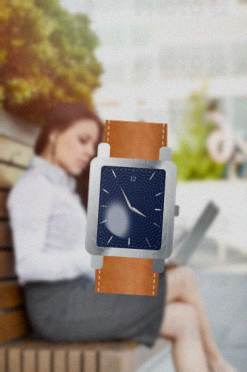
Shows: 3h55
